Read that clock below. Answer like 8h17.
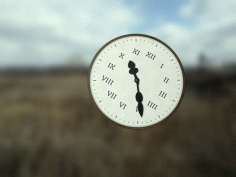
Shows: 10h24
